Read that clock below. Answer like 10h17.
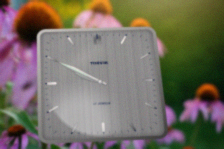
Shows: 9h50
